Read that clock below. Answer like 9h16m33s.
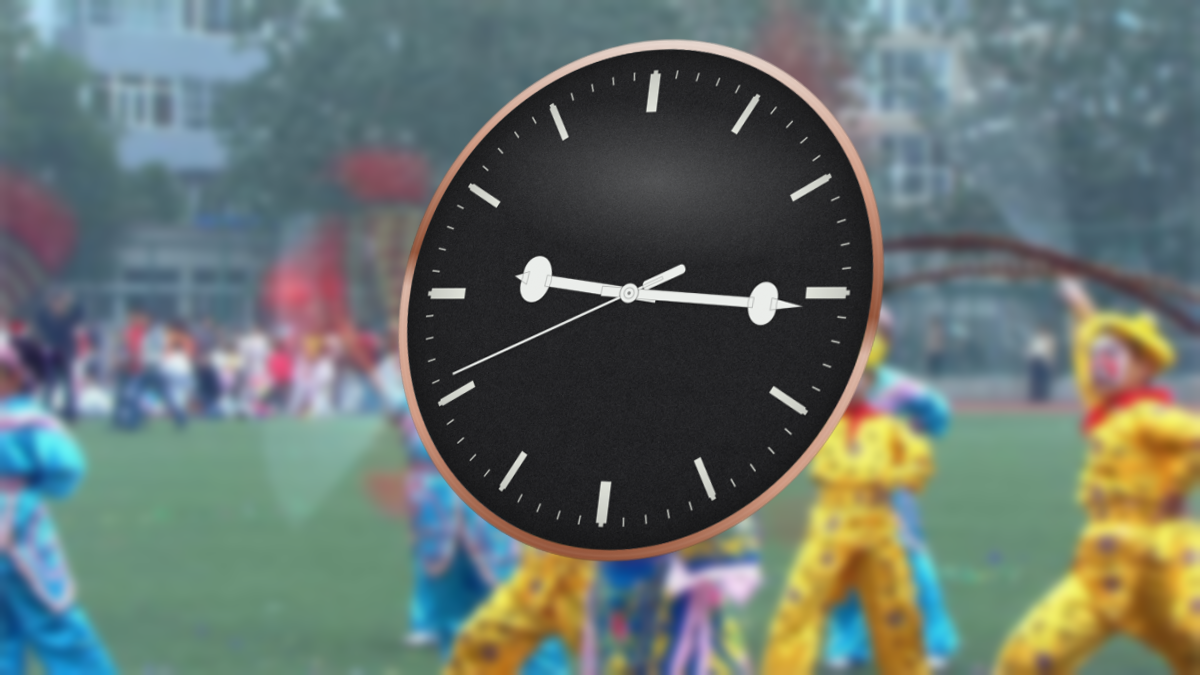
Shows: 9h15m41s
